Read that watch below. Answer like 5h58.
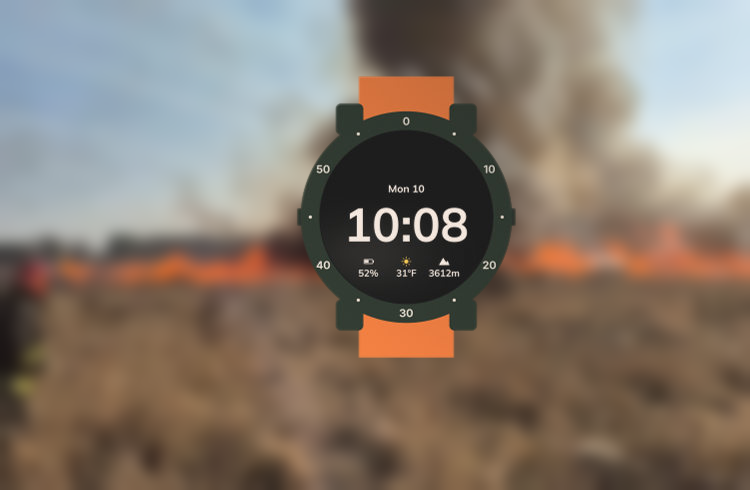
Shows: 10h08
